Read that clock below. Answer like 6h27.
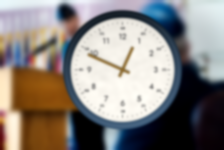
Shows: 12h49
